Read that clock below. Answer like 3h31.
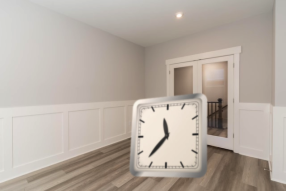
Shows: 11h37
